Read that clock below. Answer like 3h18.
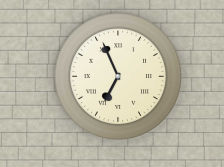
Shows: 6h56
